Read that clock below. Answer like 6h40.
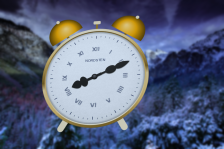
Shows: 8h11
